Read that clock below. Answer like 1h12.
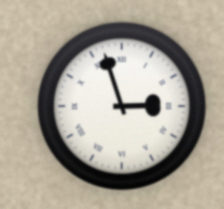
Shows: 2h57
